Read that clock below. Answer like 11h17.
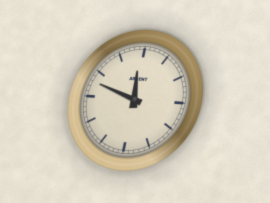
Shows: 11h48
